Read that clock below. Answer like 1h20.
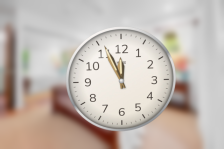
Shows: 11h56
